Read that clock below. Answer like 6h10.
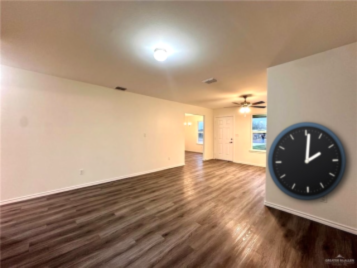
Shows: 2h01
